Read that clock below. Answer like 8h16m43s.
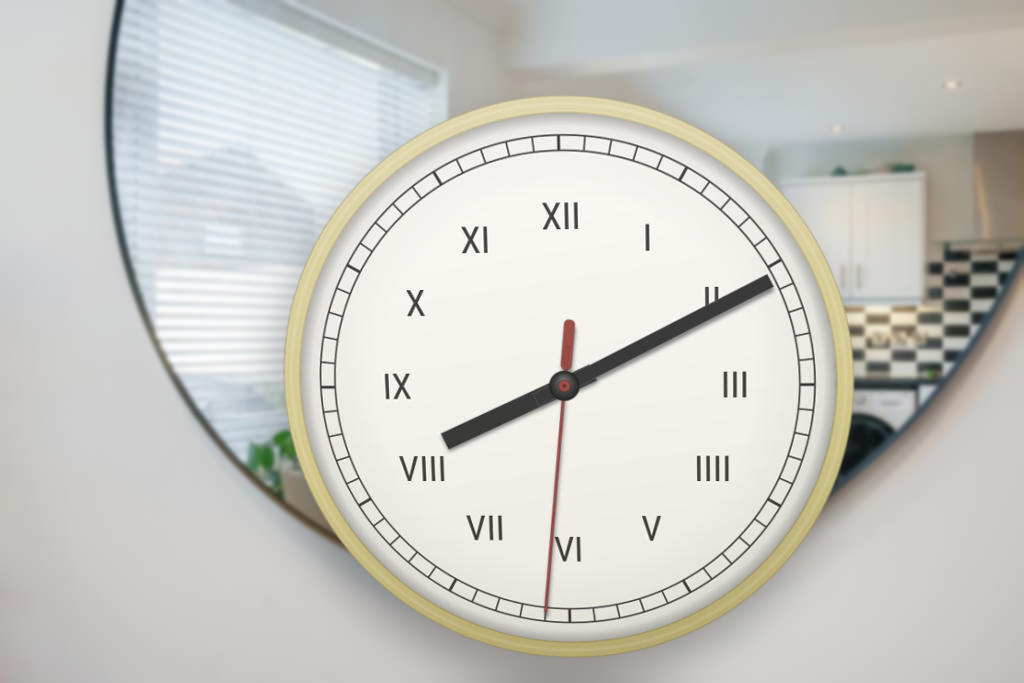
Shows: 8h10m31s
